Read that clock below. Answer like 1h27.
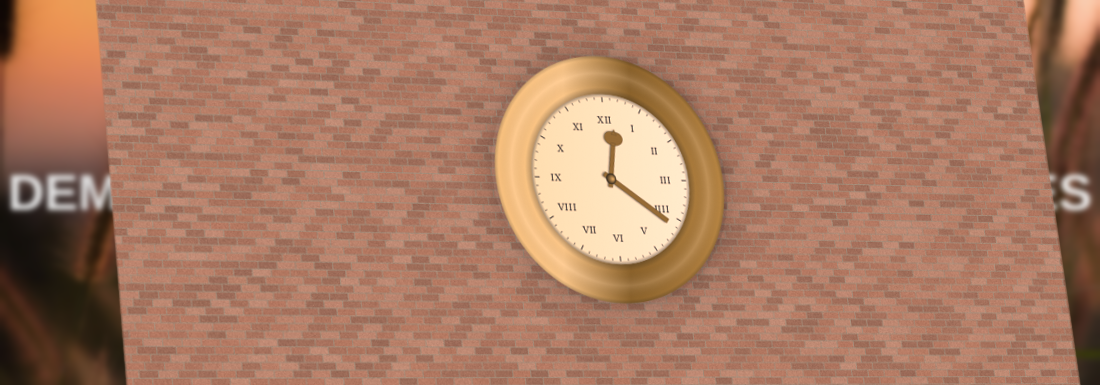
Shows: 12h21
